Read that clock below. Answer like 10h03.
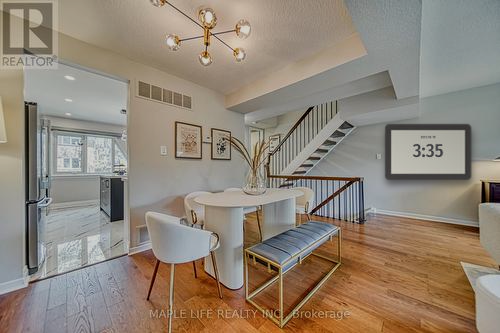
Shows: 3h35
